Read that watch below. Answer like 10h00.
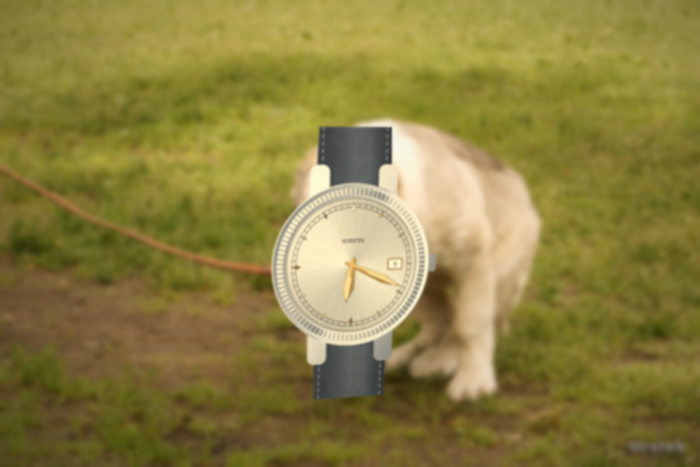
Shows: 6h19
